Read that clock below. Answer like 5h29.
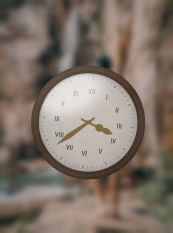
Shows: 3h38
